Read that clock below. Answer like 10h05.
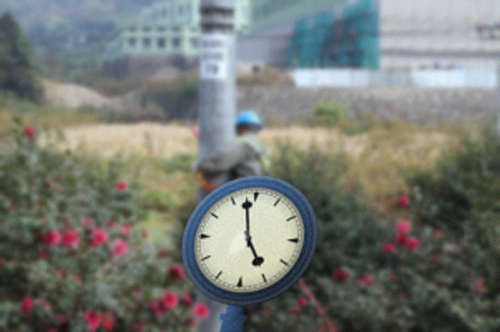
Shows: 4h58
